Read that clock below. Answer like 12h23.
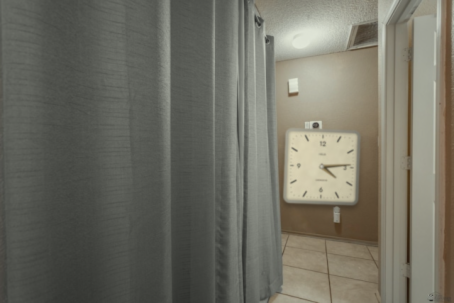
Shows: 4h14
